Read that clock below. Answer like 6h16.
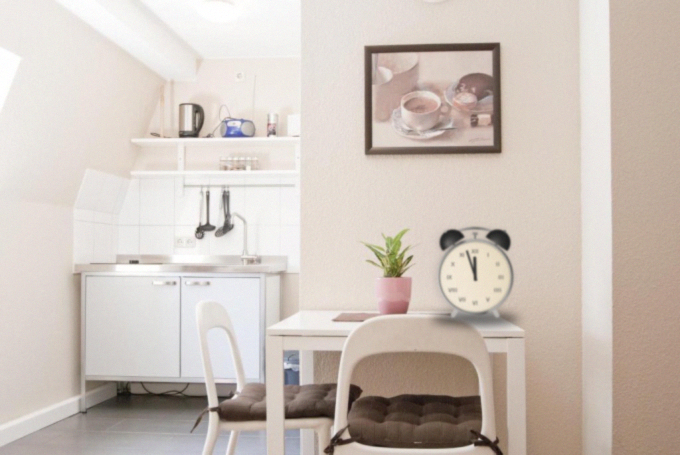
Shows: 11h57
